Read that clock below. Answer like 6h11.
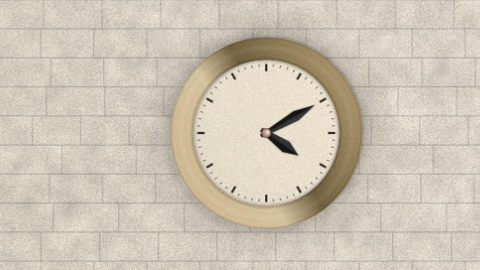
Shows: 4h10
